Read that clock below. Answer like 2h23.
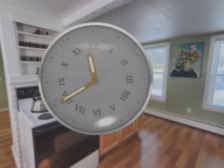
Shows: 11h40
